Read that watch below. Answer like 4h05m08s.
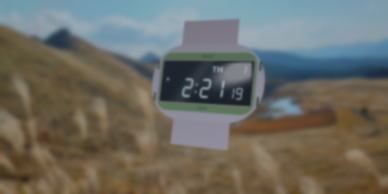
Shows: 2h21m19s
